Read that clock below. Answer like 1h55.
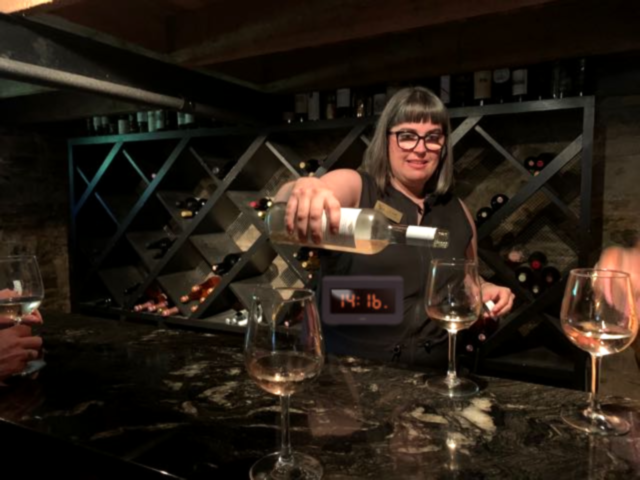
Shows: 14h16
